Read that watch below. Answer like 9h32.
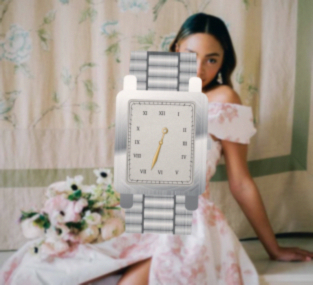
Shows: 12h33
